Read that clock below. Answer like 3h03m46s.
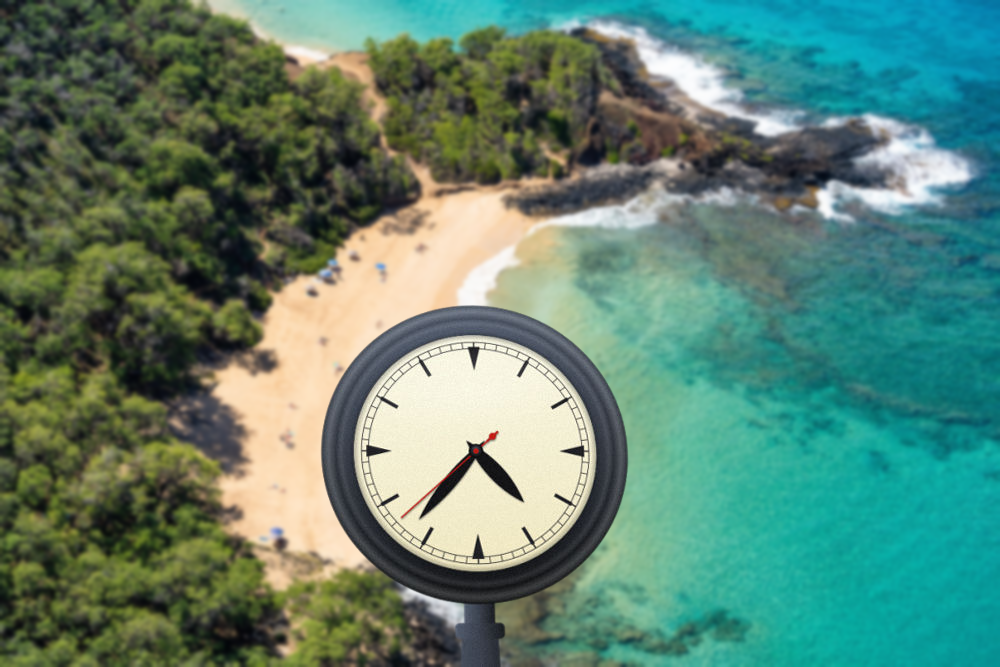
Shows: 4h36m38s
